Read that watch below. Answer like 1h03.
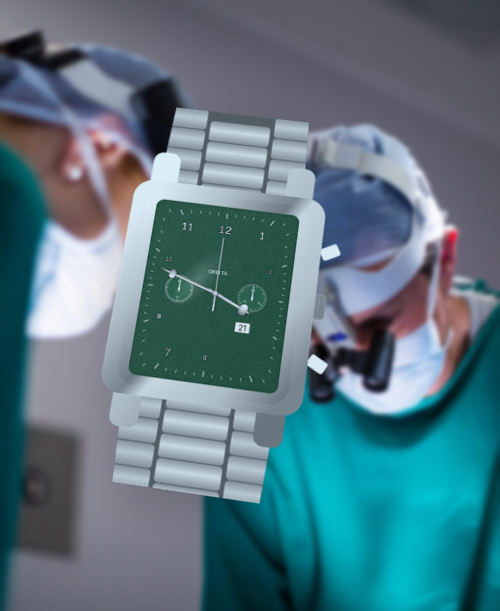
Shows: 3h48
